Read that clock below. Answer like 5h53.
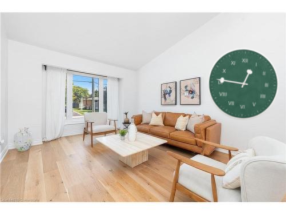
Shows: 12h46
